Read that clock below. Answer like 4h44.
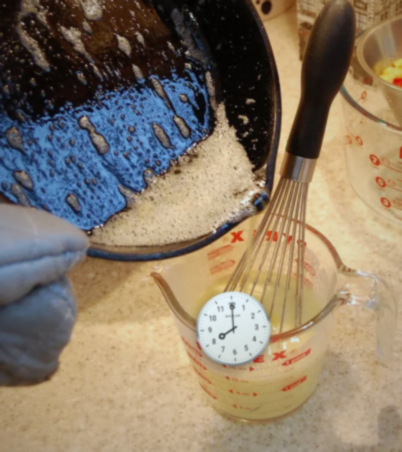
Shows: 8h00
